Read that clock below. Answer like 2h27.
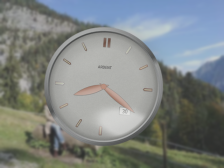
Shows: 8h21
